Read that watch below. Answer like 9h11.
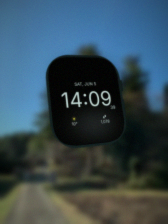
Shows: 14h09
